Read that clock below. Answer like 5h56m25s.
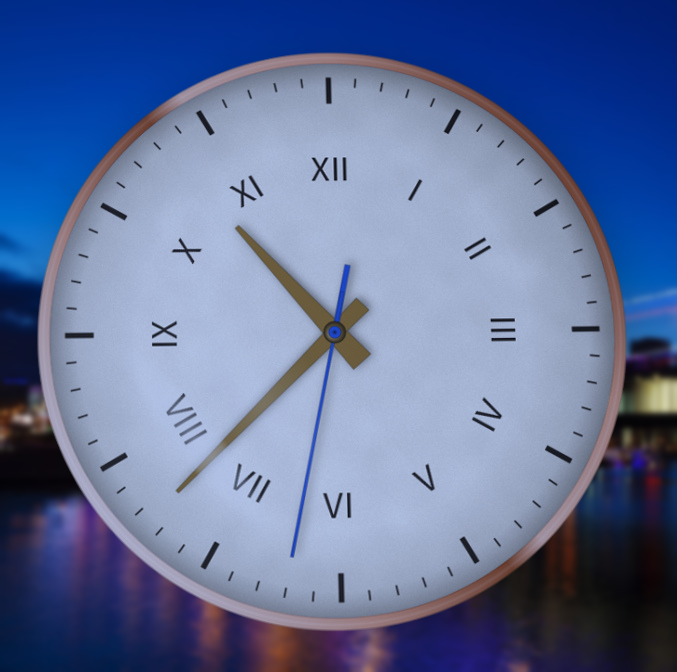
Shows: 10h37m32s
